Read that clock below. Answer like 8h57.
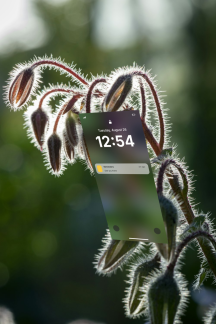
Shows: 12h54
